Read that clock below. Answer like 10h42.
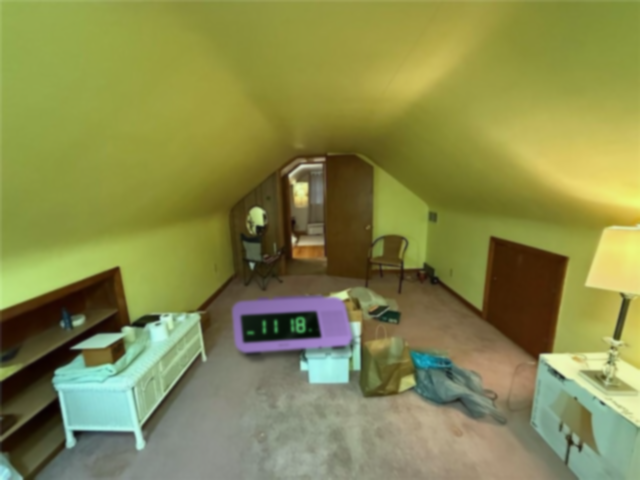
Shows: 11h18
